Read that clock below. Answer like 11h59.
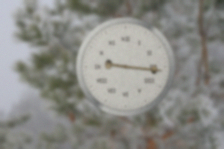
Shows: 9h16
